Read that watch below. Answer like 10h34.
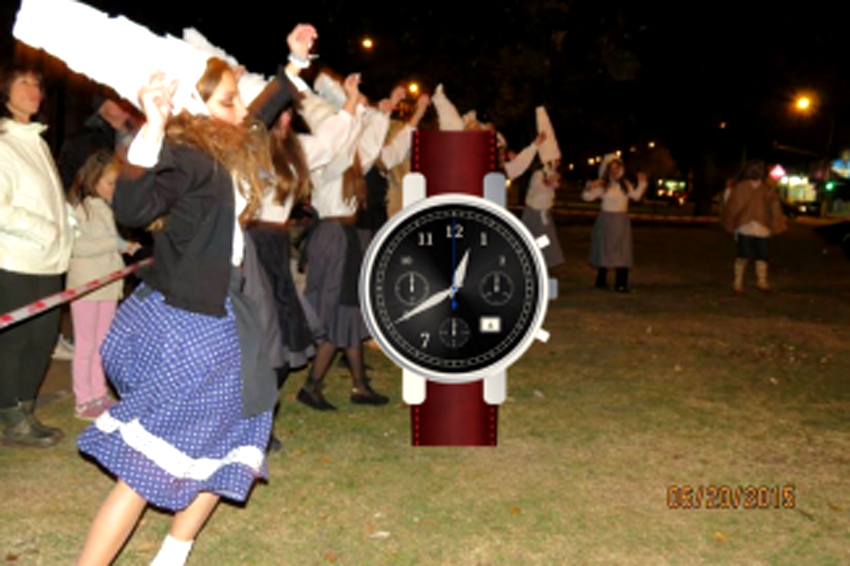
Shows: 12h40
